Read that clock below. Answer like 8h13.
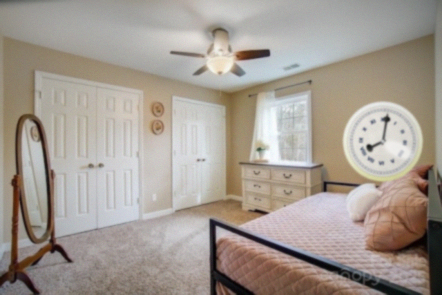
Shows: 8h01
